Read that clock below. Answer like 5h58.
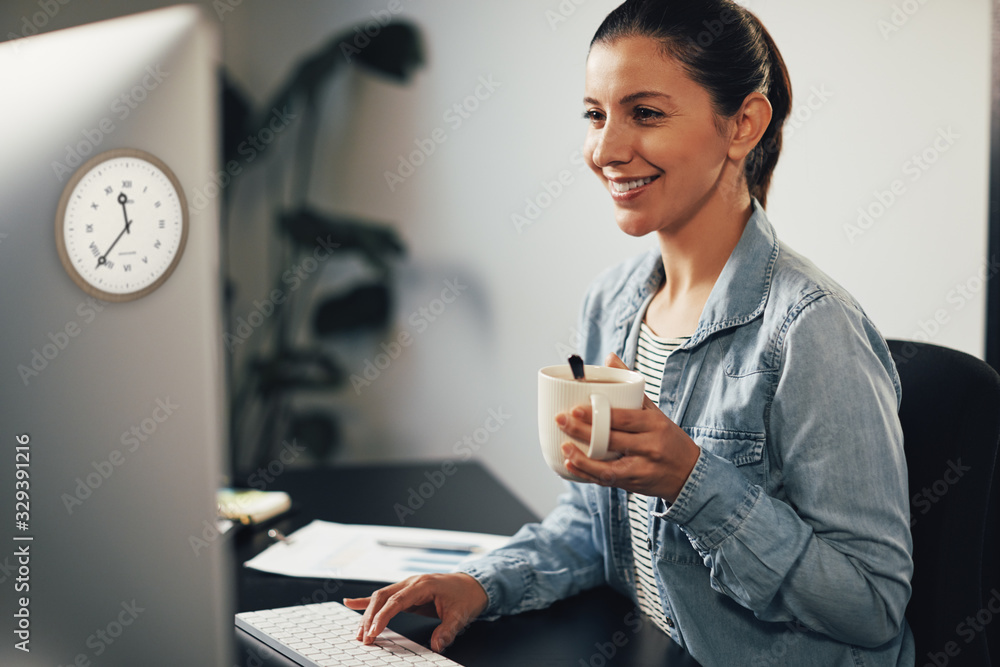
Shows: 11h37
